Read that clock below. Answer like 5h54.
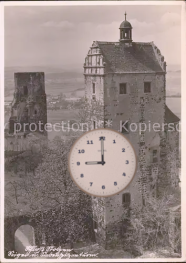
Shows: 9h00
